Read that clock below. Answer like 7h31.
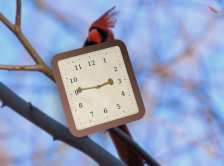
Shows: 2h46
